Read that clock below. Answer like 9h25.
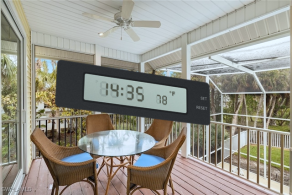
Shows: 14h35
